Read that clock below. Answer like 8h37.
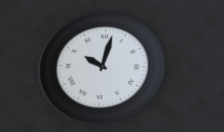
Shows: 10h02
